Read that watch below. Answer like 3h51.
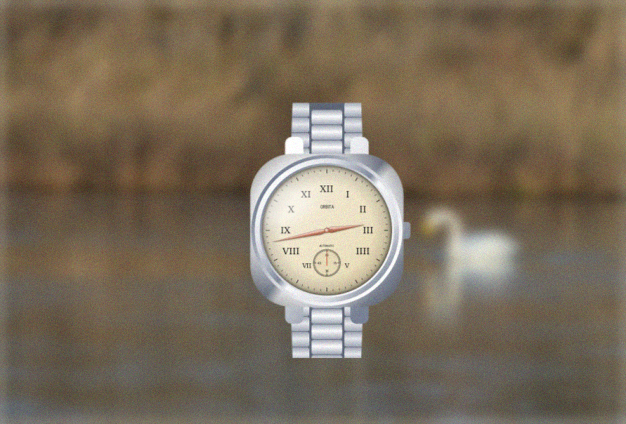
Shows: 2h43
